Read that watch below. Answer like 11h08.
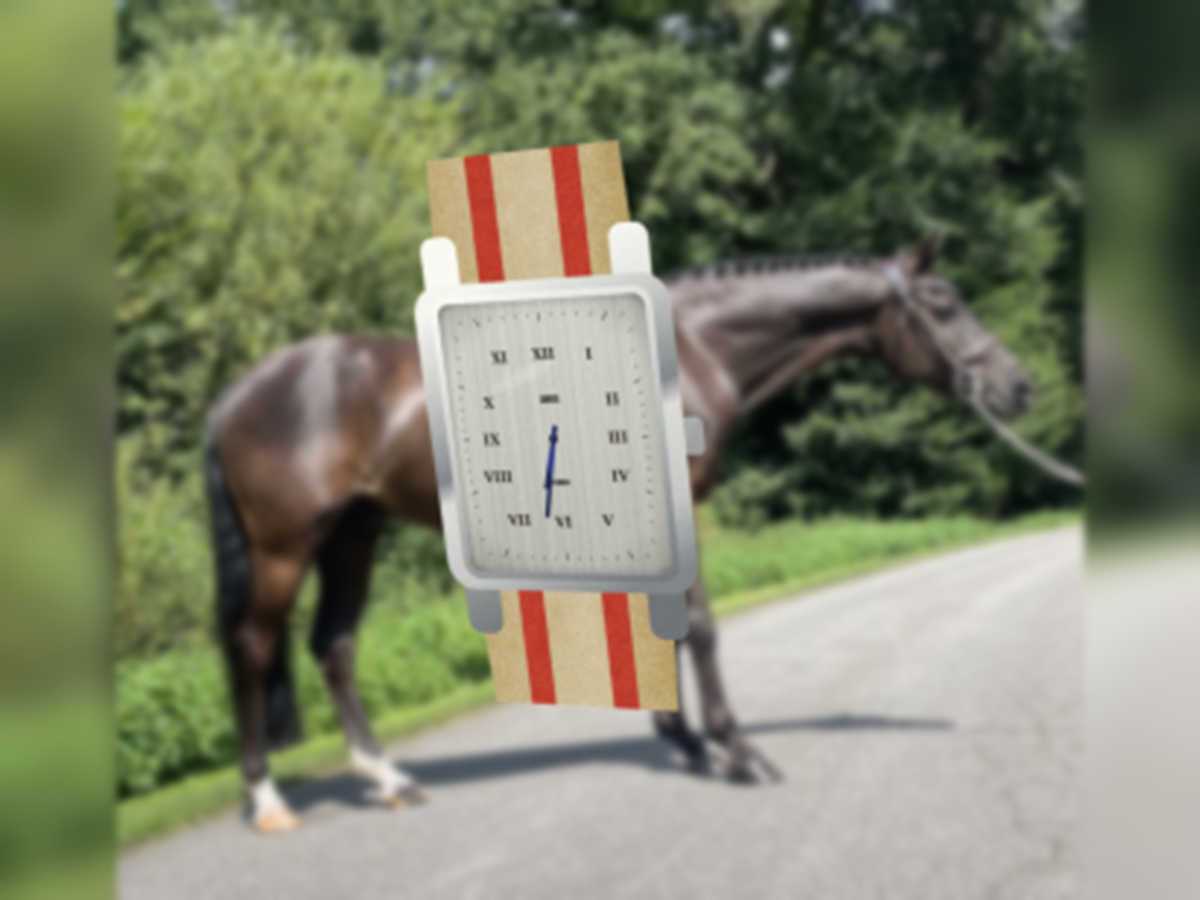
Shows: 6h32
